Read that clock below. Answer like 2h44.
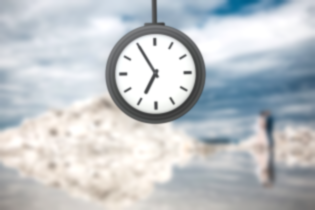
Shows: 6h55
